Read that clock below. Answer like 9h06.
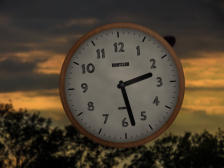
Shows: 2h28
